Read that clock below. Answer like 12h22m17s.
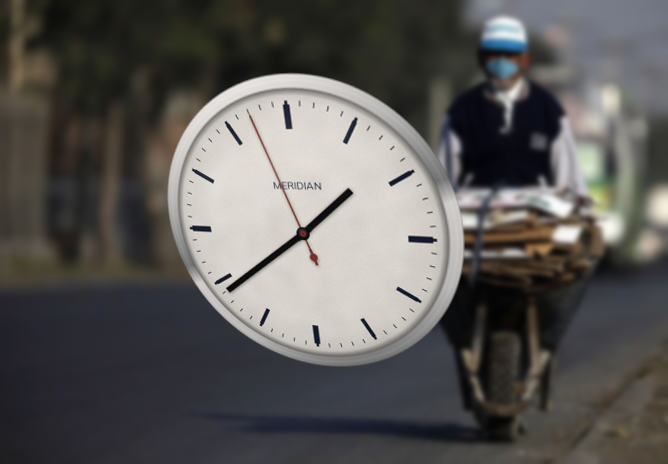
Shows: 1h38m57s
